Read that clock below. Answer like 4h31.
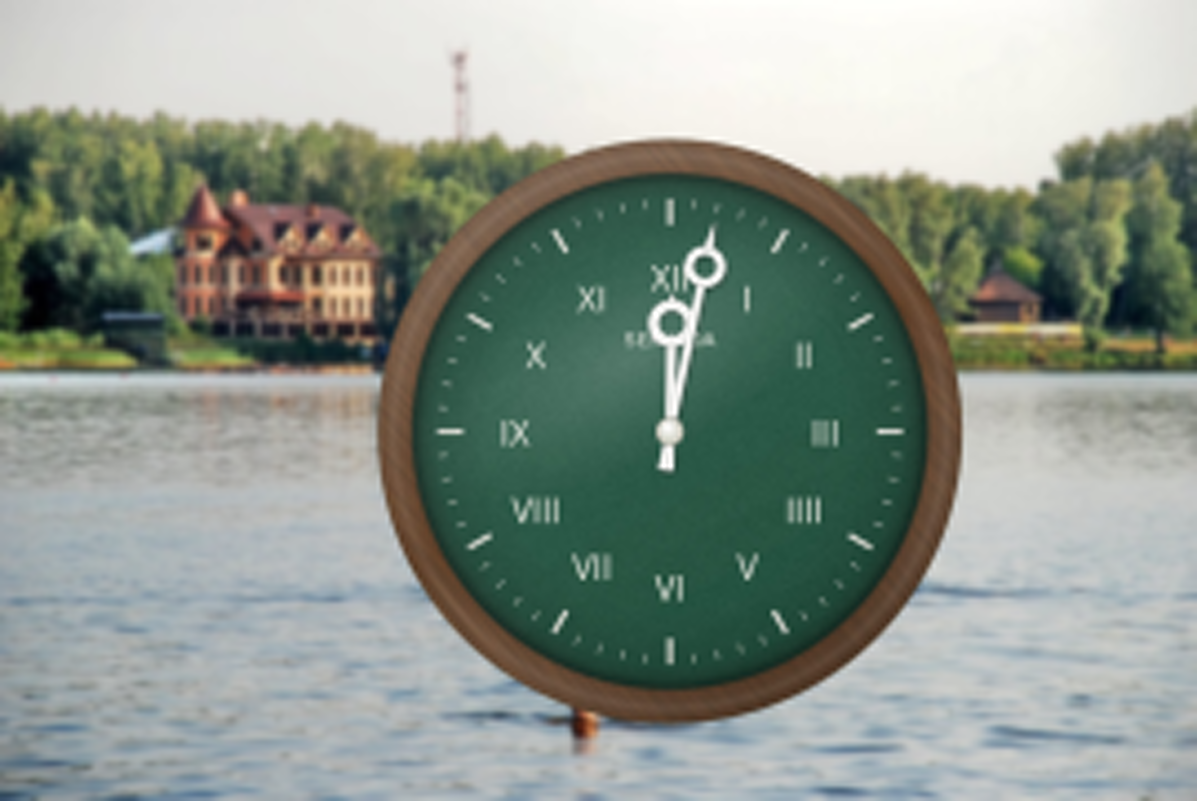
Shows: 12h02
